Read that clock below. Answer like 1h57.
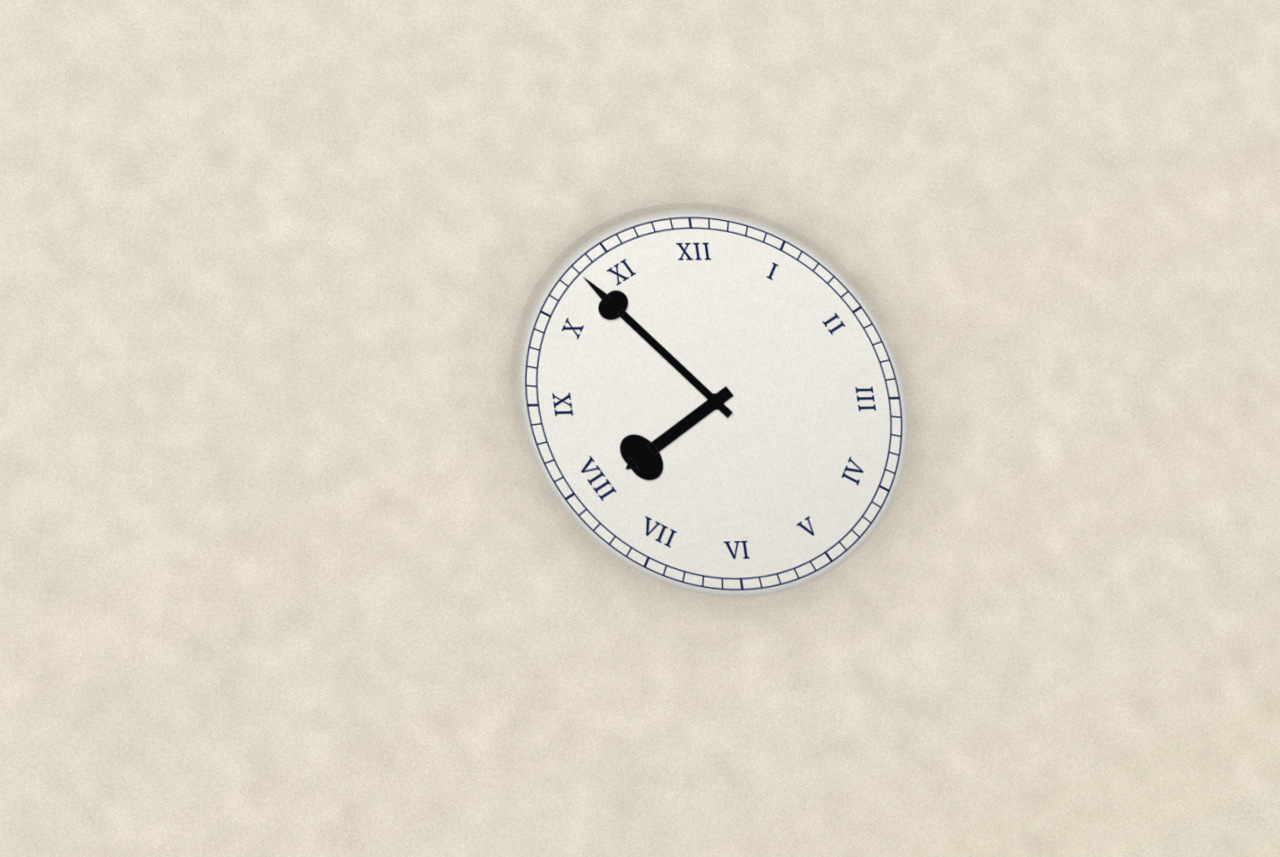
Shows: 7h53
